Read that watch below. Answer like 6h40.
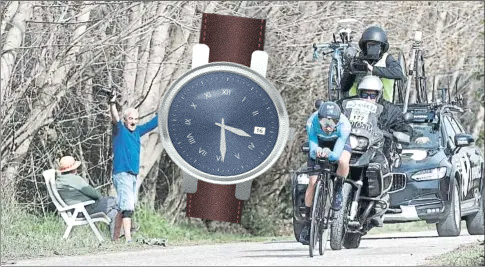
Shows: 3h29
